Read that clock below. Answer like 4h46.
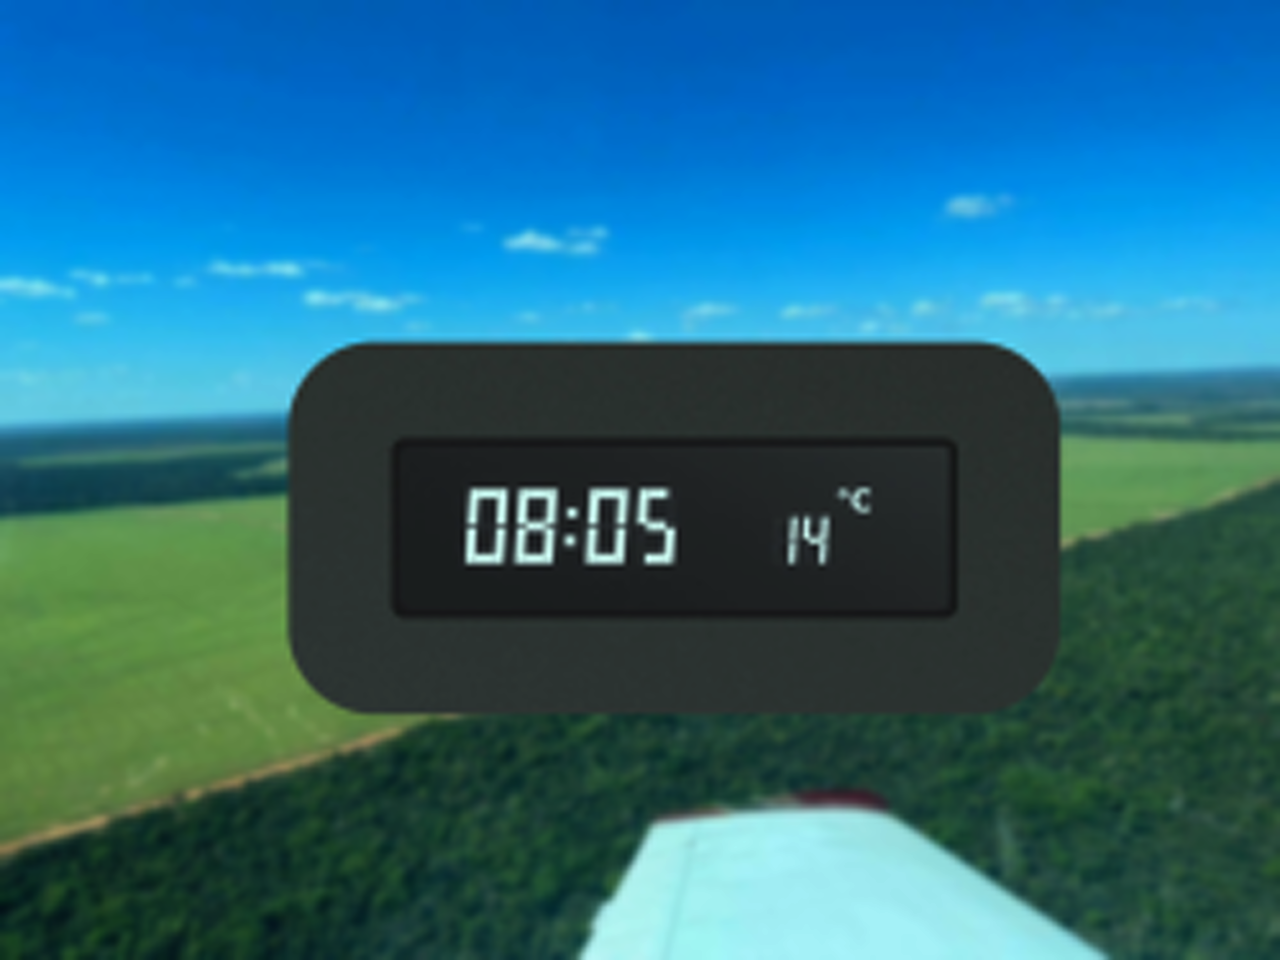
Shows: 8h05
